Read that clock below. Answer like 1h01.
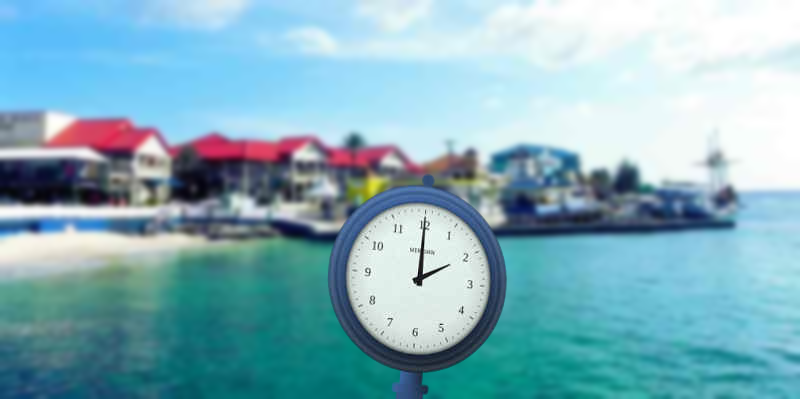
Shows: 2h00
